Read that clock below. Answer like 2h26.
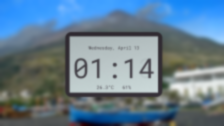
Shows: 1h14
